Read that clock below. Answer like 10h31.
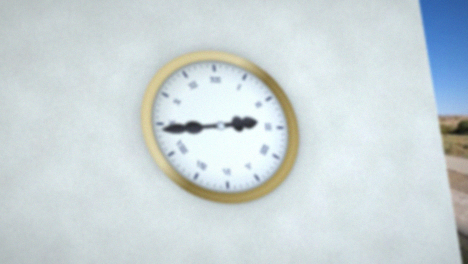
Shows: 2h44
